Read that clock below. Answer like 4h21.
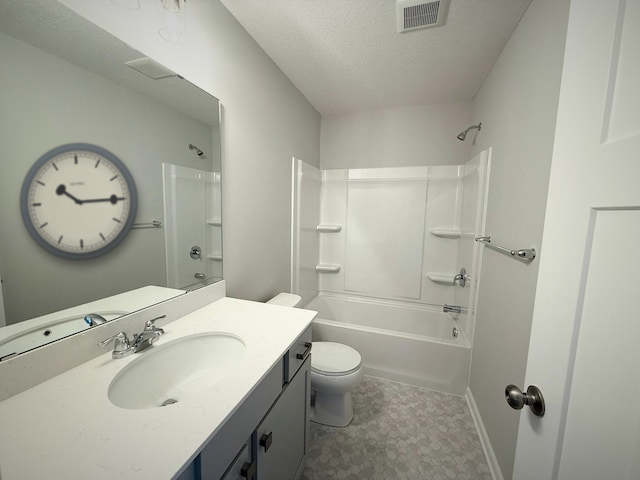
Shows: 10h15
